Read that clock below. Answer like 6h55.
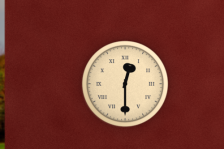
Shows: 12h30
